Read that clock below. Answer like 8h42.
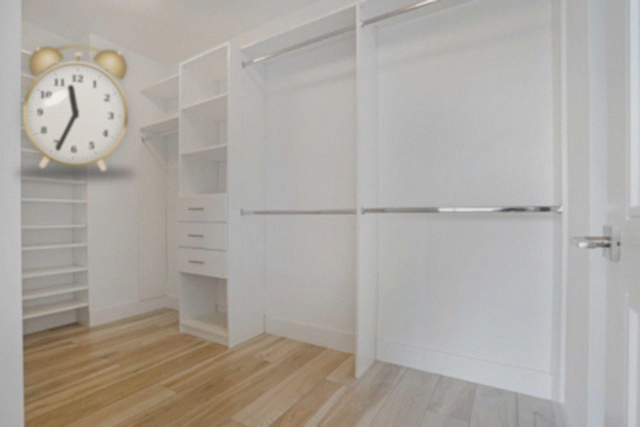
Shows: 11h34
